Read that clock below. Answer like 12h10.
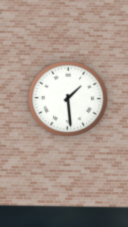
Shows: 1h29
